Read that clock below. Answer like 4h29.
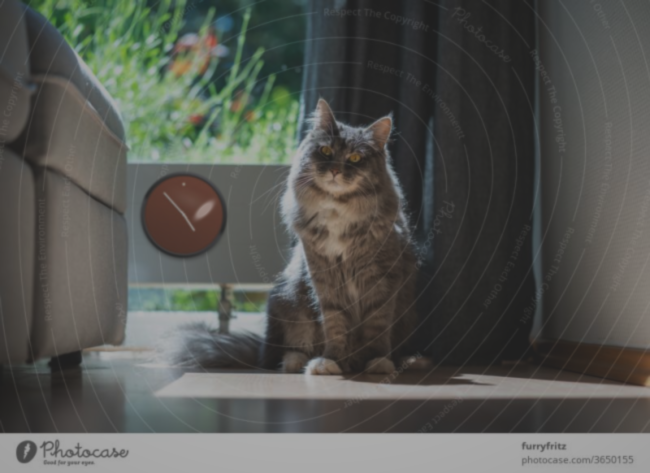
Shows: 4h53
